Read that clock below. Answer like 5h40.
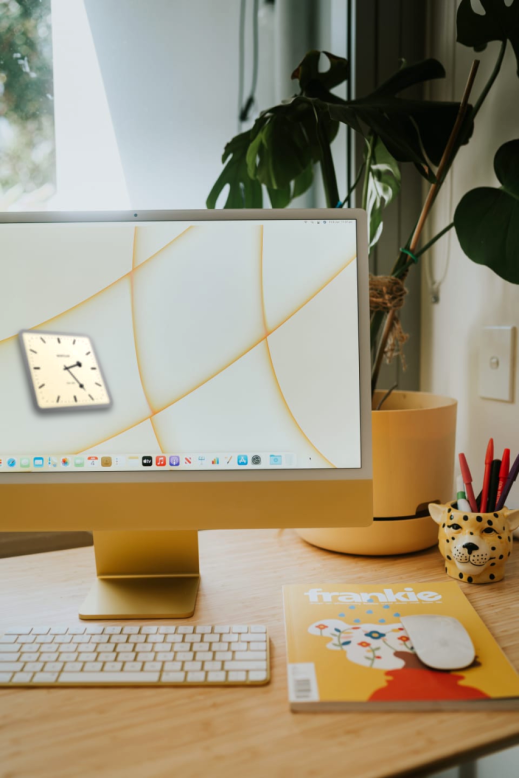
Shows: 2h25
